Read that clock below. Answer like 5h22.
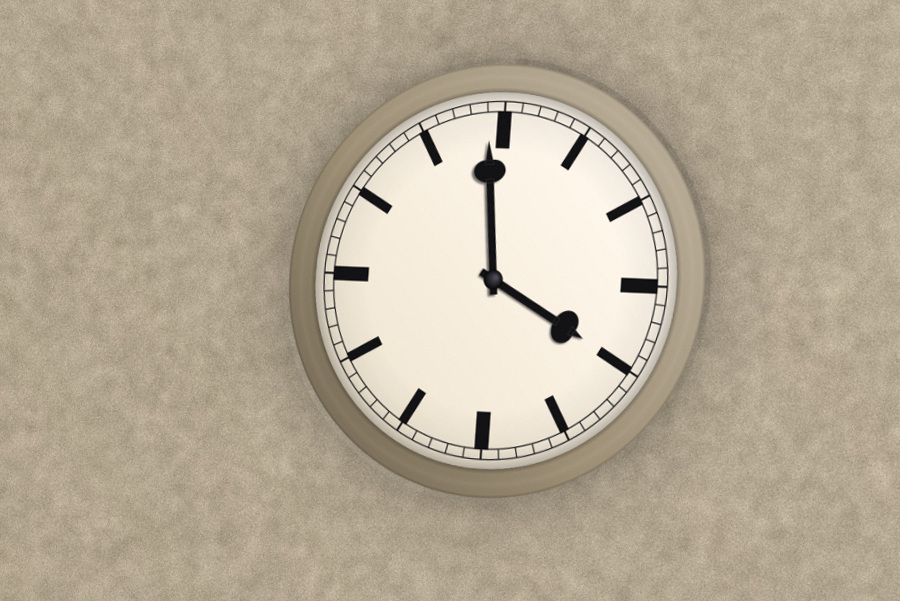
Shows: 3h59
